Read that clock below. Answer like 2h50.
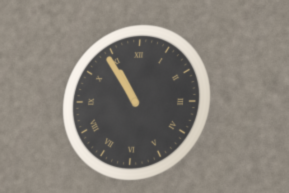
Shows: 10h54
